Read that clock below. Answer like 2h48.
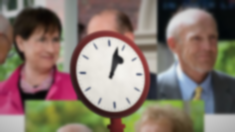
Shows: 1h03
